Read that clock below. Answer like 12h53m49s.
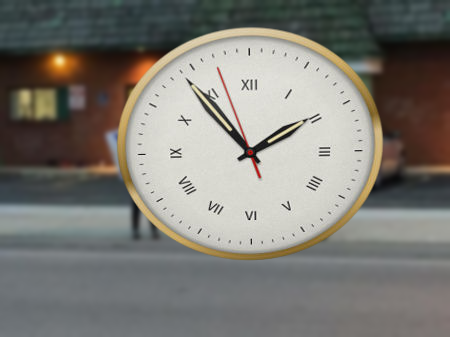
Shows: 1h53m57s
